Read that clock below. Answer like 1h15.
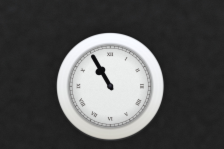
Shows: 10h55
